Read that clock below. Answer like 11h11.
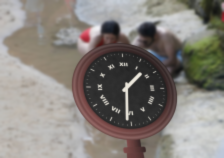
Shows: 1h31
